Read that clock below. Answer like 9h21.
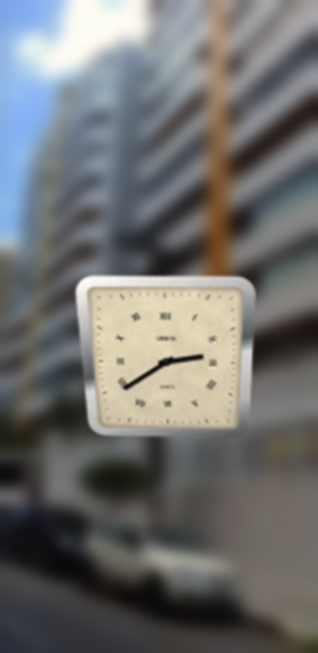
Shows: 2h39
